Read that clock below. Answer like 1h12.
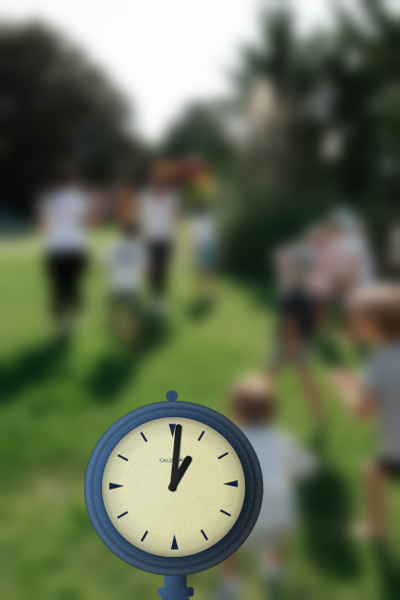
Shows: 1h01
